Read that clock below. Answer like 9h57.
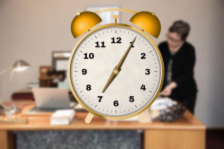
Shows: 7h05
